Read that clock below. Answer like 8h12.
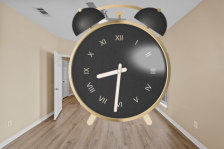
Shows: 8h31
